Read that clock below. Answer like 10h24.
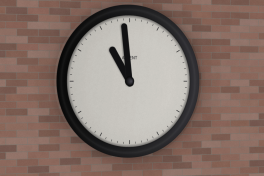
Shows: 10h59
